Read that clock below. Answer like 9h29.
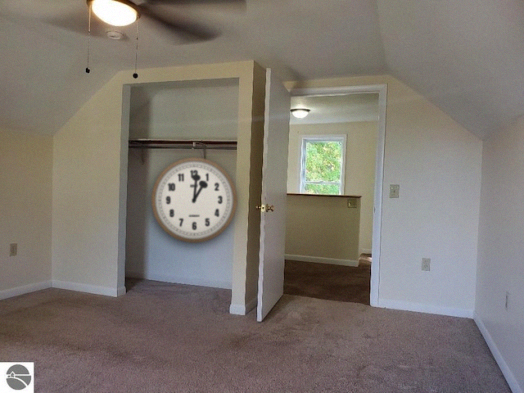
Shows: 1h01
